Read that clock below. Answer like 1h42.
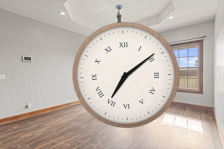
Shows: 7h09
